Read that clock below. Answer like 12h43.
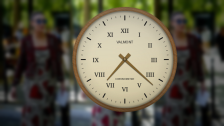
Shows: 7h22
